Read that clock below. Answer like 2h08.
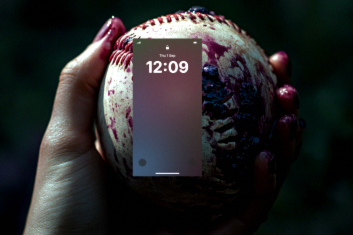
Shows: 12h09
